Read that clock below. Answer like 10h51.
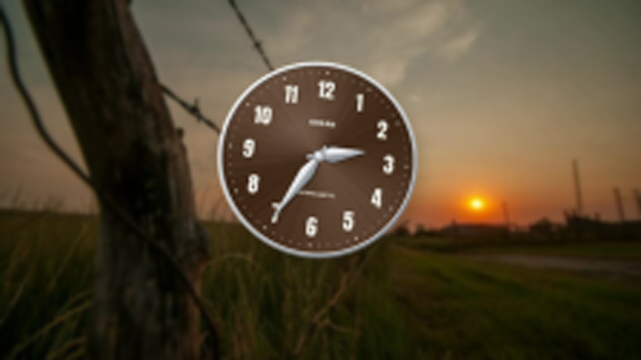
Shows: 2h35
